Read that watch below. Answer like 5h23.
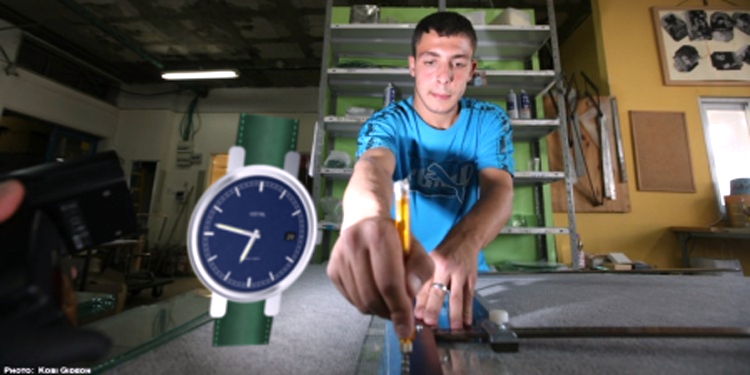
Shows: 6h47
